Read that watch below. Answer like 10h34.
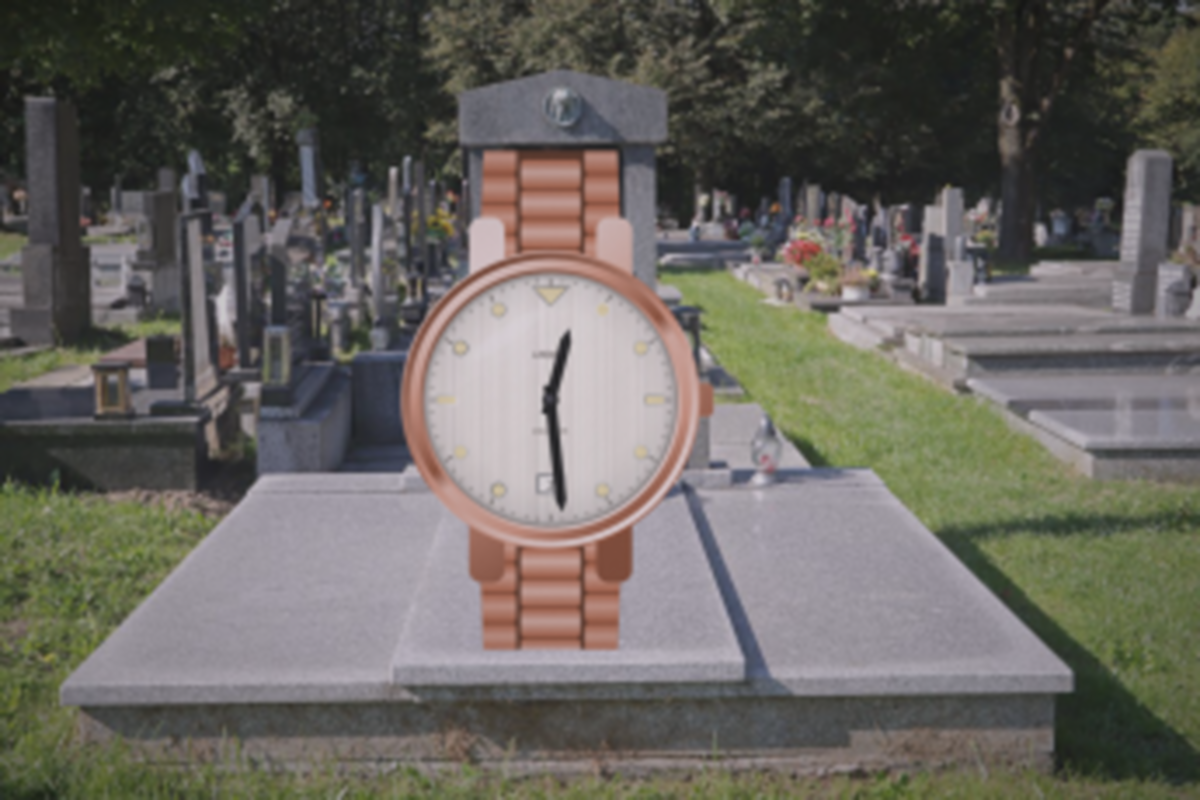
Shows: 12h29
